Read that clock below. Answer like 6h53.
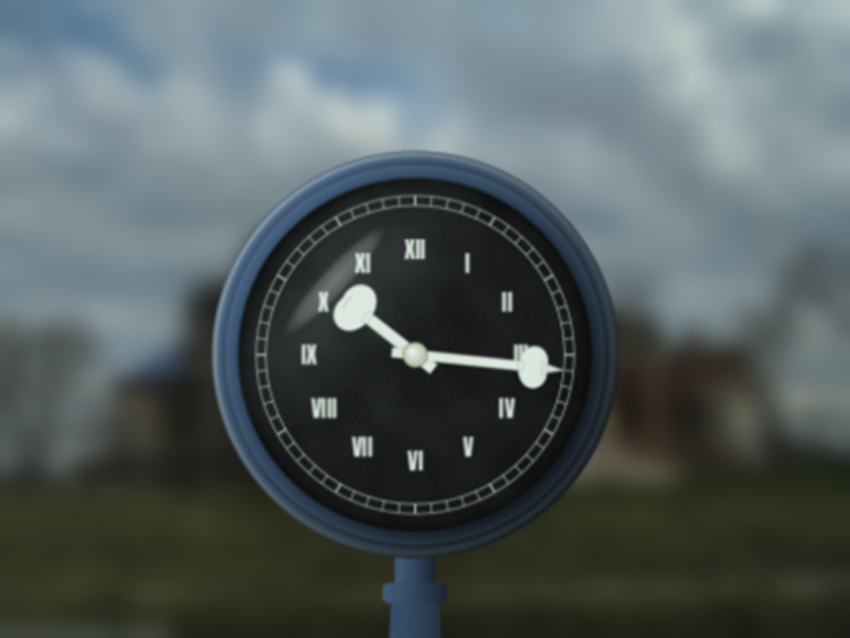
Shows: 10h16
